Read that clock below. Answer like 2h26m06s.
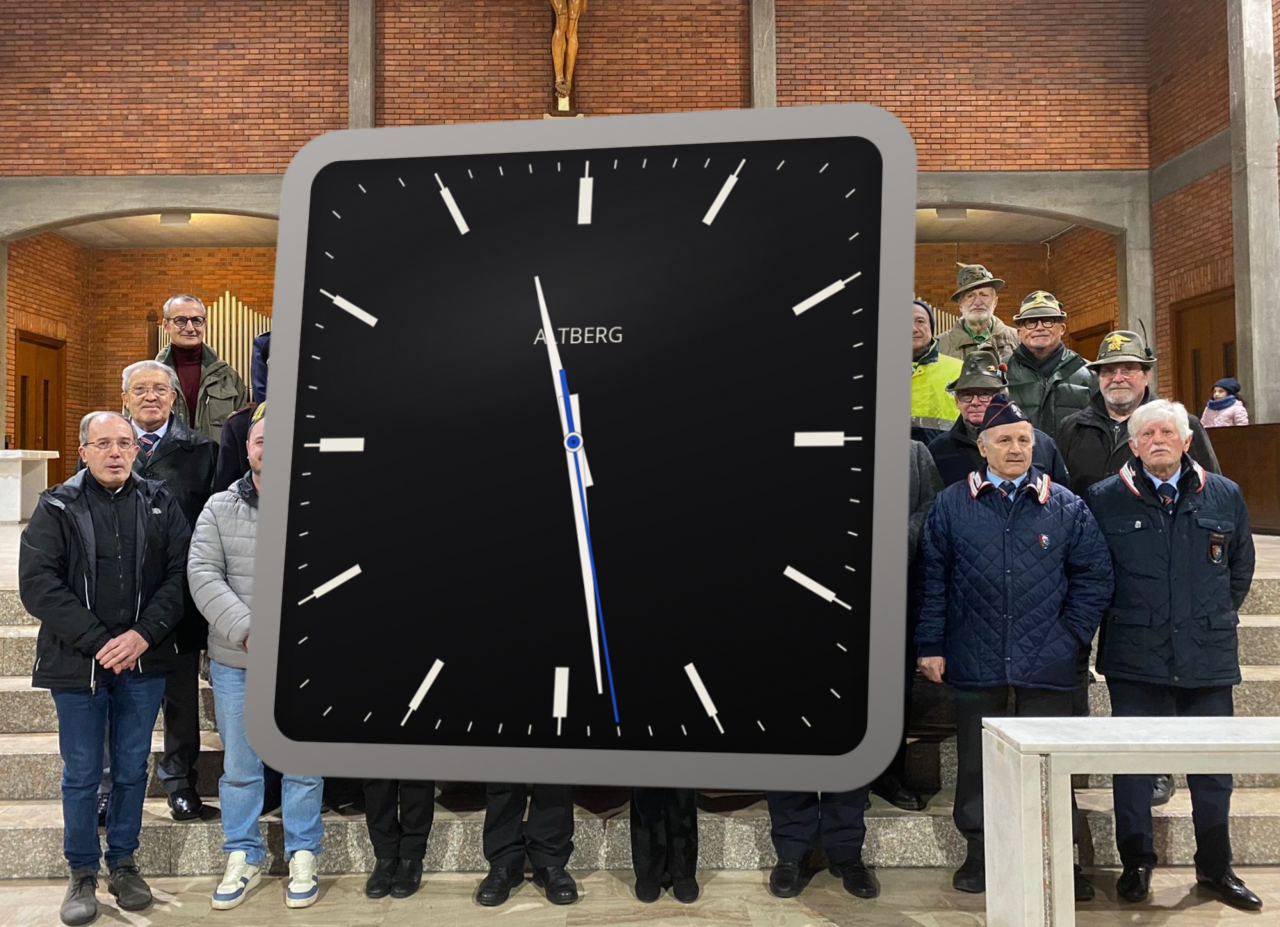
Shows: 11h28m28s
